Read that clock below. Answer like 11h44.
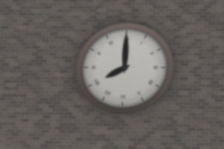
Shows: 8h00
